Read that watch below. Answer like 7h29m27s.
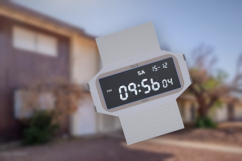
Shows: 9h56m04s
